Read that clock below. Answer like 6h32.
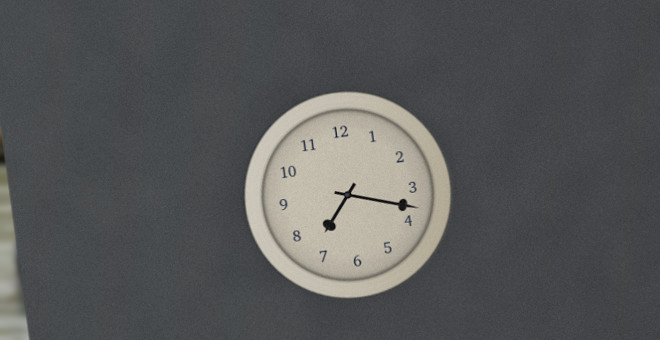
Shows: 7h18
